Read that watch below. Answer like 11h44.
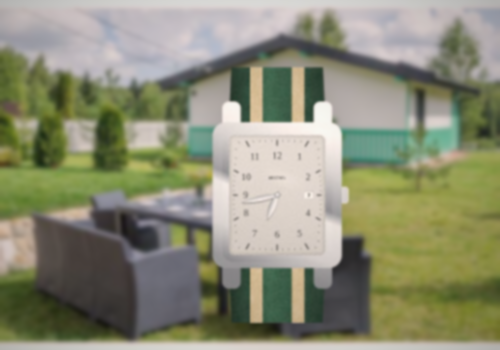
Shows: 6h43
